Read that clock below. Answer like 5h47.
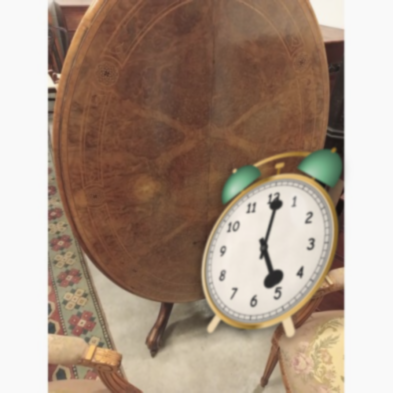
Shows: 5h01
